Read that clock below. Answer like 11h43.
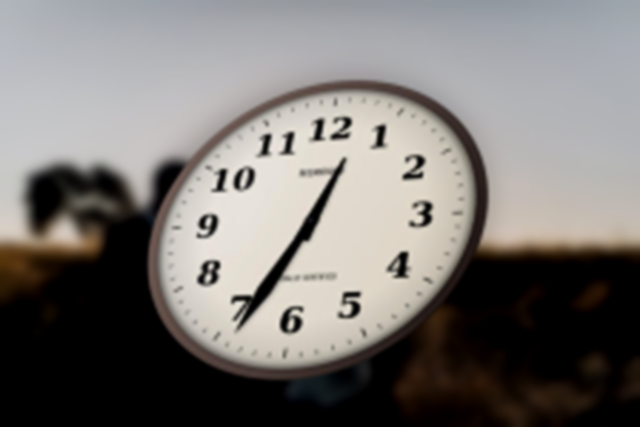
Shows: 12h34
